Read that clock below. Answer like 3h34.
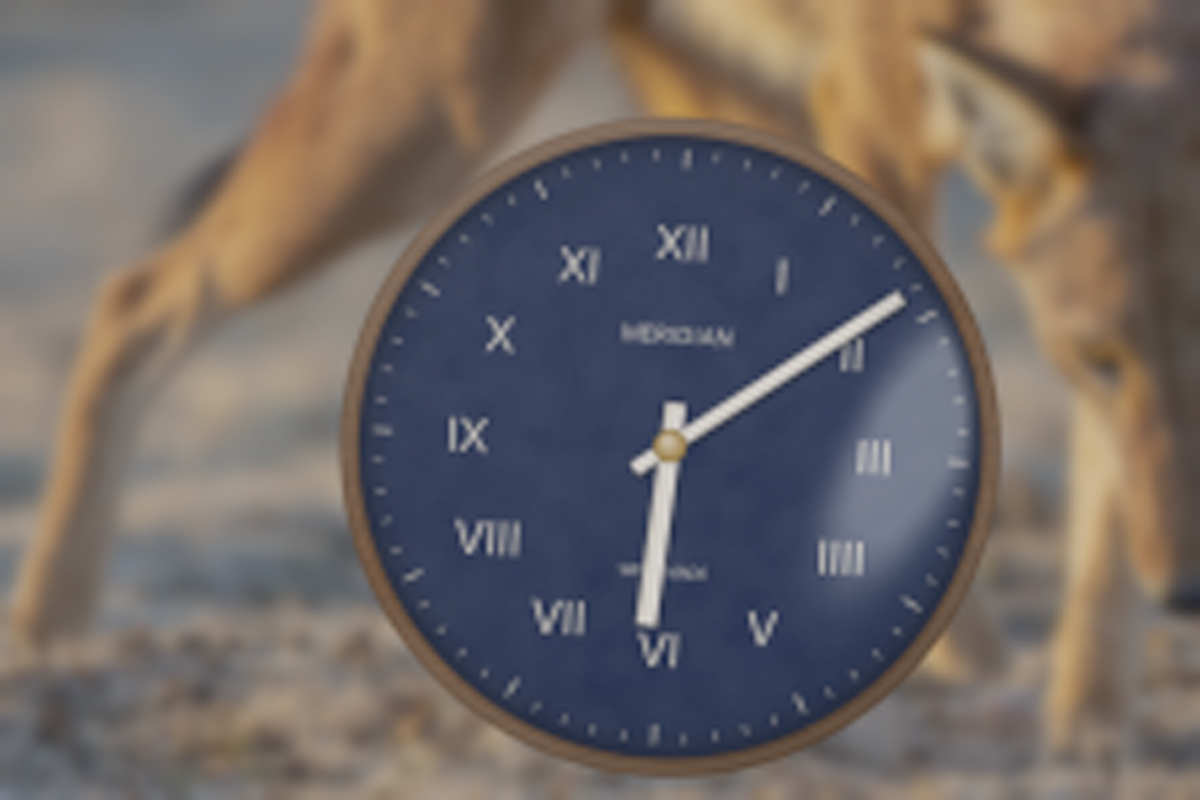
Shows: 6h09
